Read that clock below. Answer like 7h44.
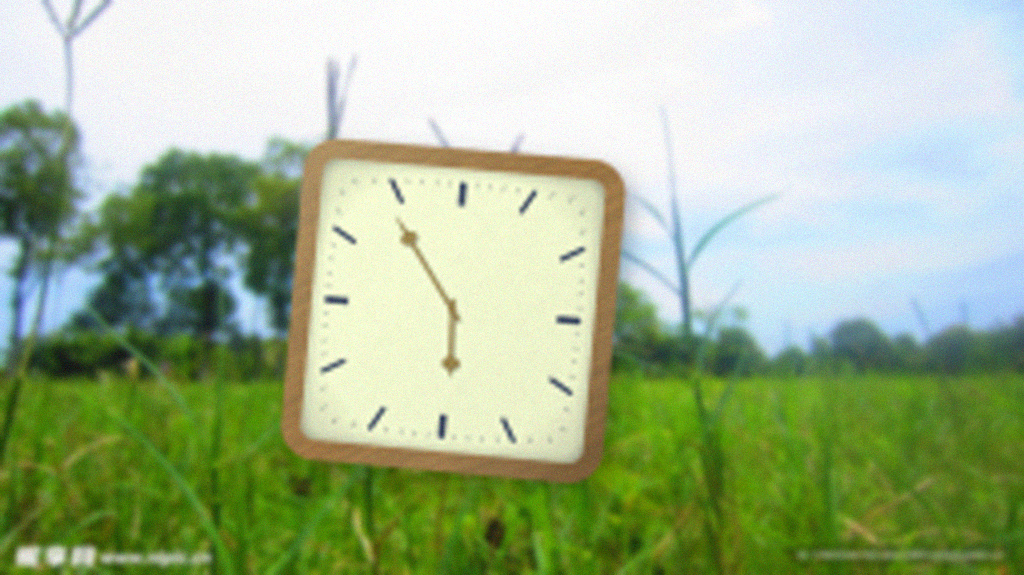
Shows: 5h54
